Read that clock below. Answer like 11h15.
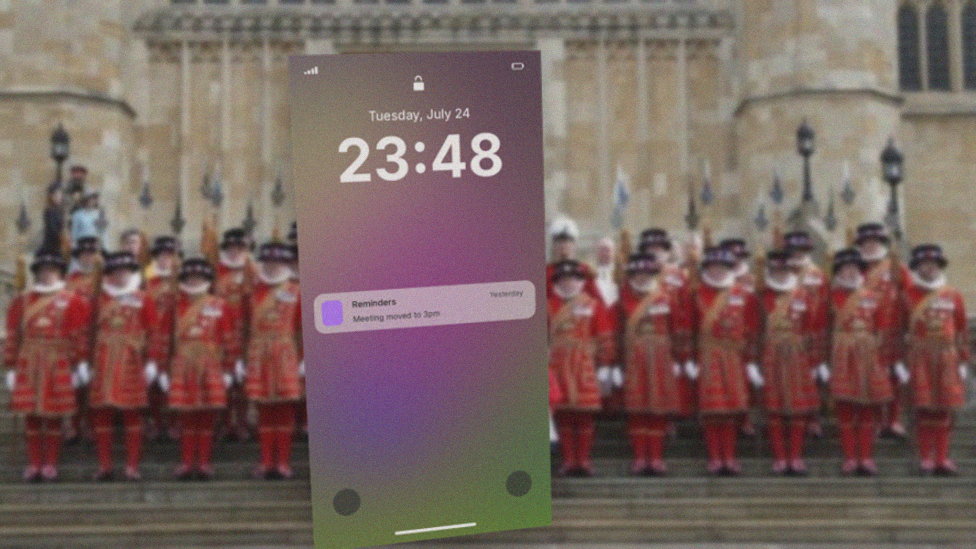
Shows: 23h48
